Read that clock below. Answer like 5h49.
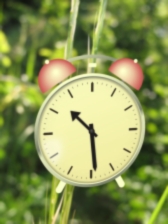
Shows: 10h29
